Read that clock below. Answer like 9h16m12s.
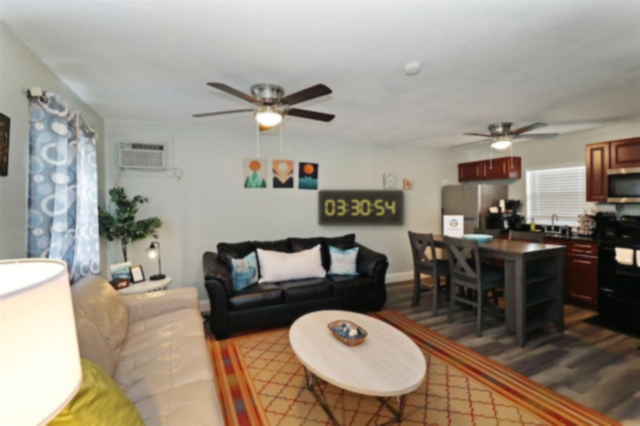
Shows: 3h30m54s
